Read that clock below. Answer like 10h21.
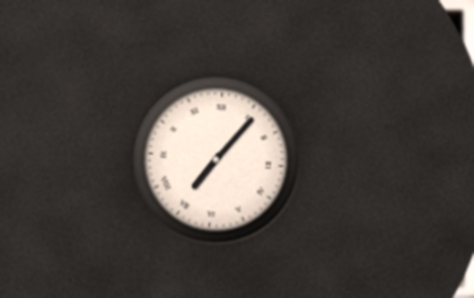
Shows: 7h06
